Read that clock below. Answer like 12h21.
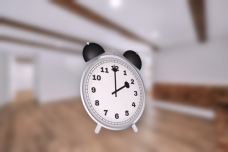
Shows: 2h00
